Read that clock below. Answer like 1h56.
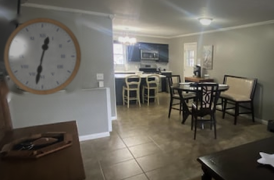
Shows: 12h32
